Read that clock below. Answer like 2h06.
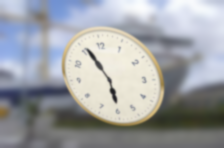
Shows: 5h56
